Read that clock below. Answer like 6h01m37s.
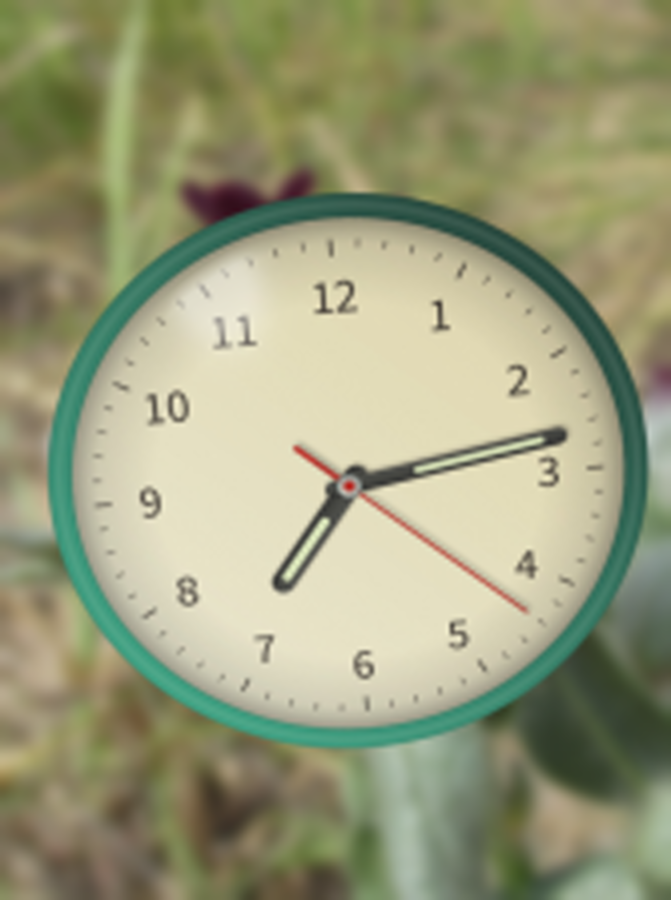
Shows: 7h13m22s
